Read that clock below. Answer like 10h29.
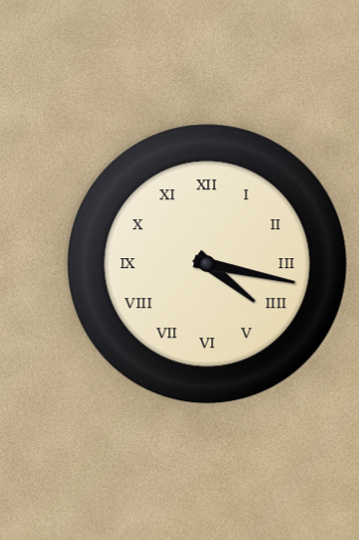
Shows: 4h17
